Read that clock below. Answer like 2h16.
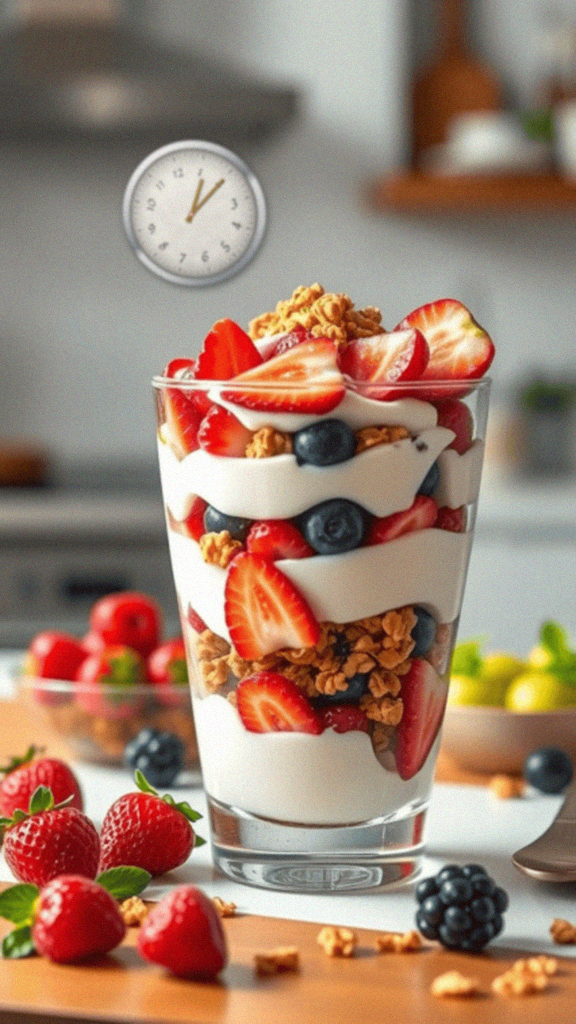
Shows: 1h10
